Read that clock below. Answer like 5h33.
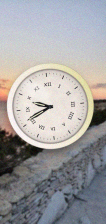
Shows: 9h41
